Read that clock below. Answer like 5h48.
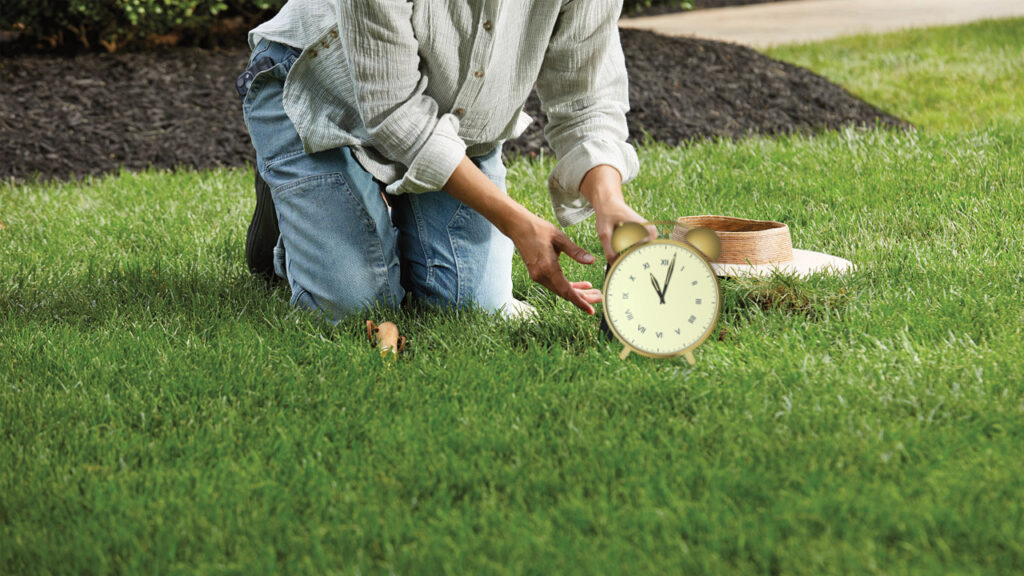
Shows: 11h02
